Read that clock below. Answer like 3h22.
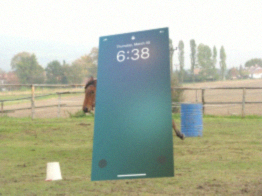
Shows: 6h38
